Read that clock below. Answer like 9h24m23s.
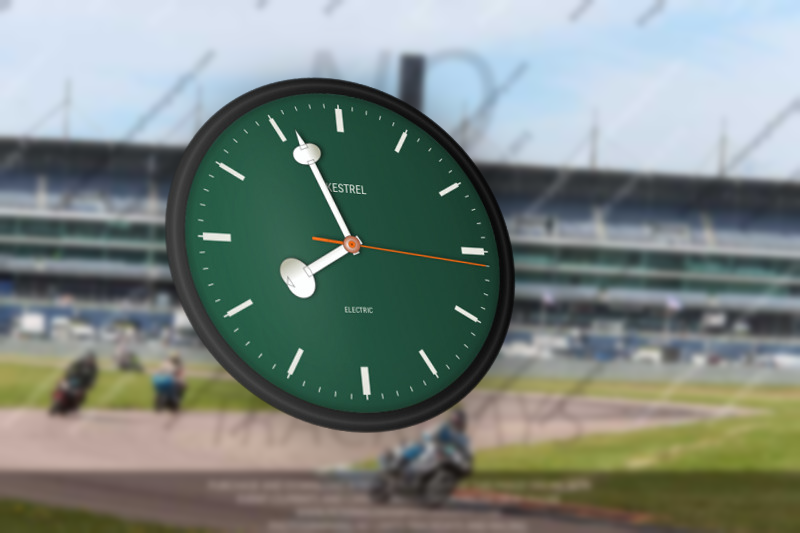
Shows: 7h56m16s
